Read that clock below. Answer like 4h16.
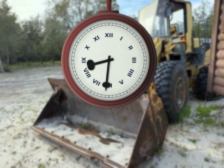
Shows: 8h31
